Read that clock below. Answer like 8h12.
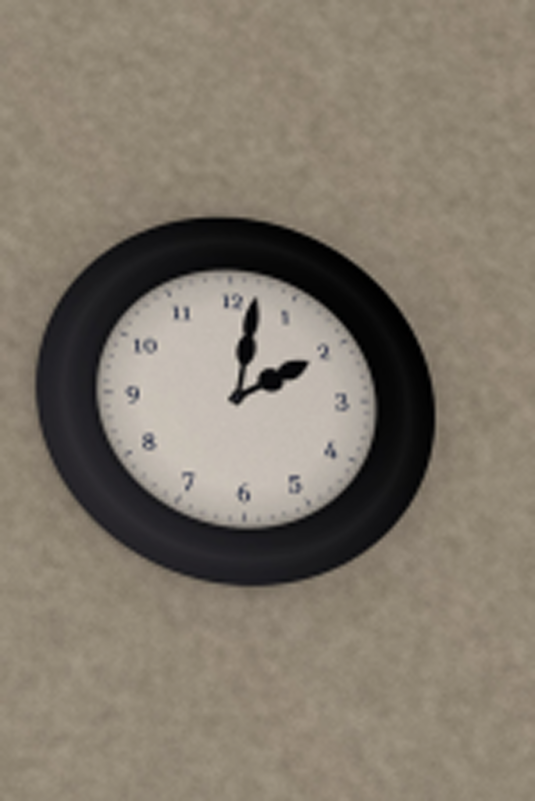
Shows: 2h02
